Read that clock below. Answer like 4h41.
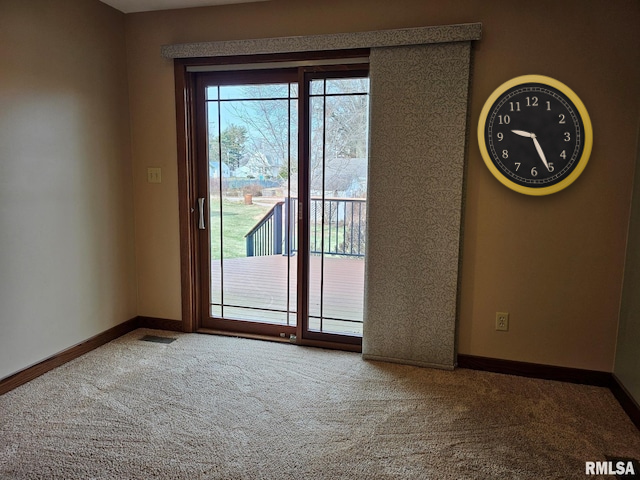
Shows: 9h26
